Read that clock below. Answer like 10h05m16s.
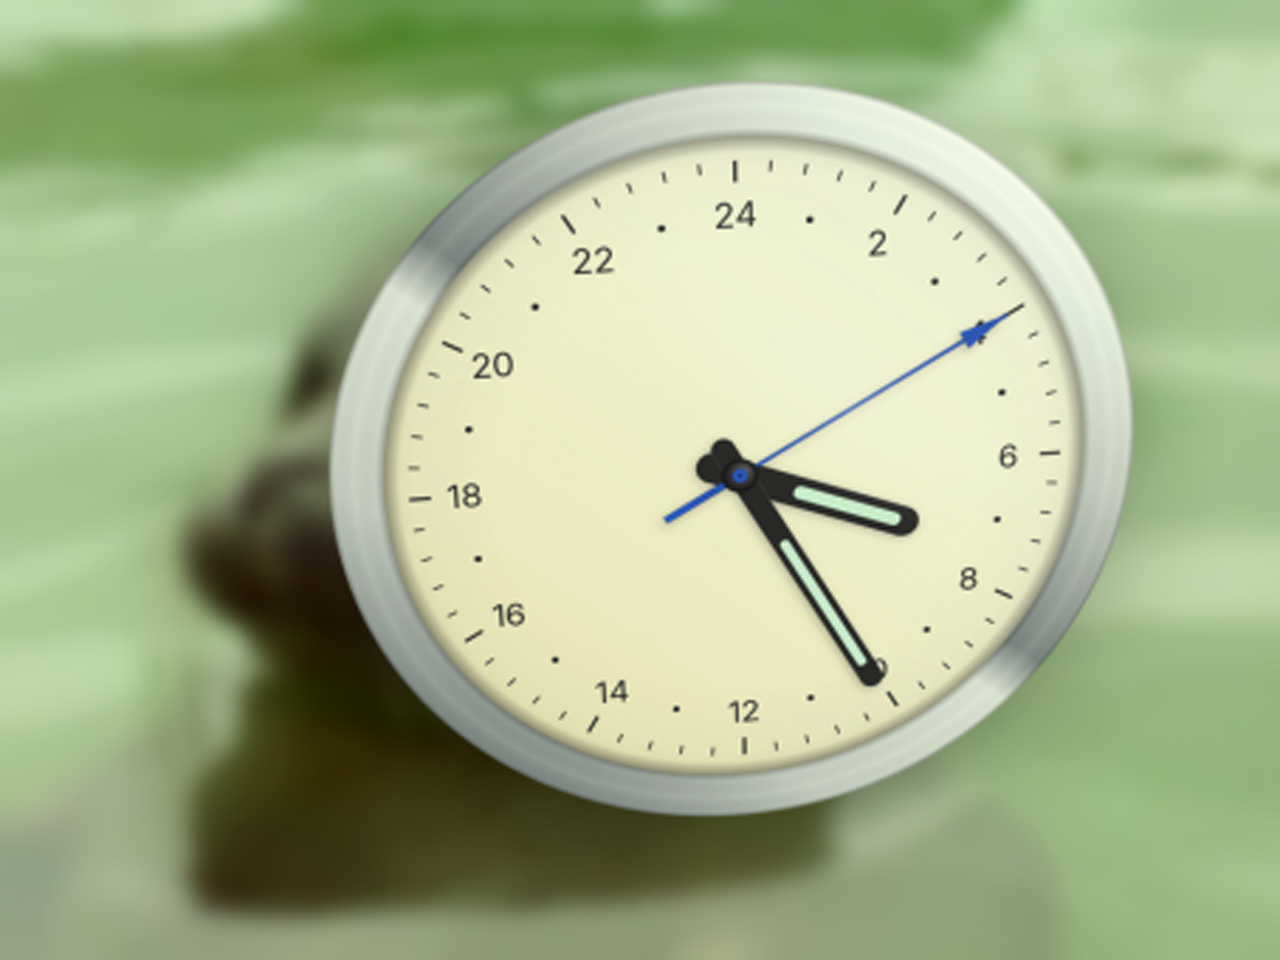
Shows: 7h25m10s
